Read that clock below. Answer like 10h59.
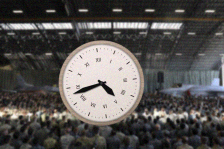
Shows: 4h43
